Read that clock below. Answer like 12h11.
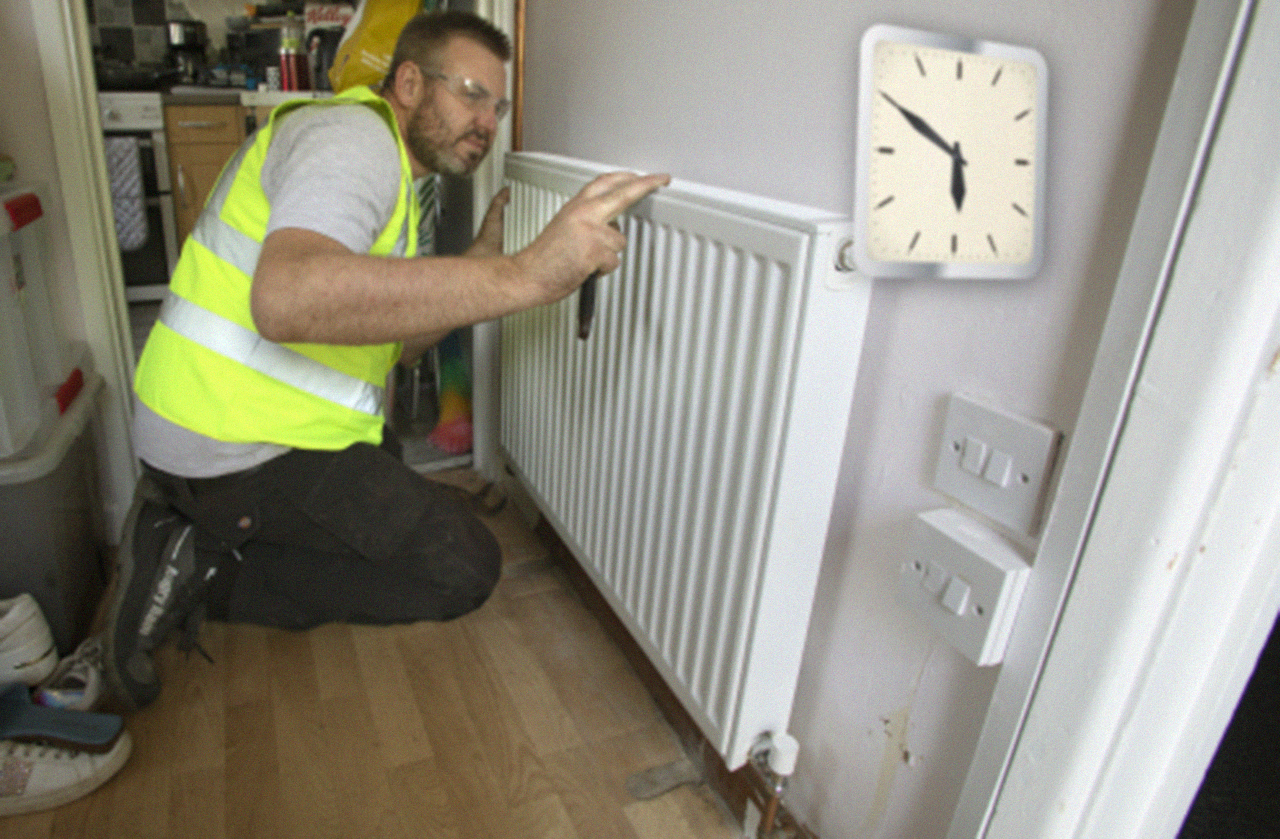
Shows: 5h50
